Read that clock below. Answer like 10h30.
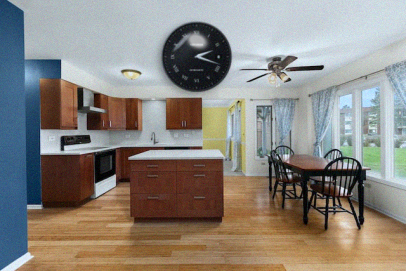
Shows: 2h18
